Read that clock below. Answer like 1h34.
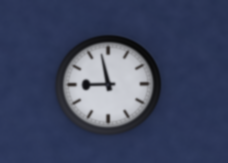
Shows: 8h58
